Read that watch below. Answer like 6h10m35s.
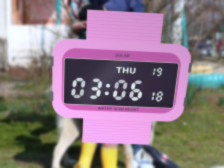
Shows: 3h06m18s
